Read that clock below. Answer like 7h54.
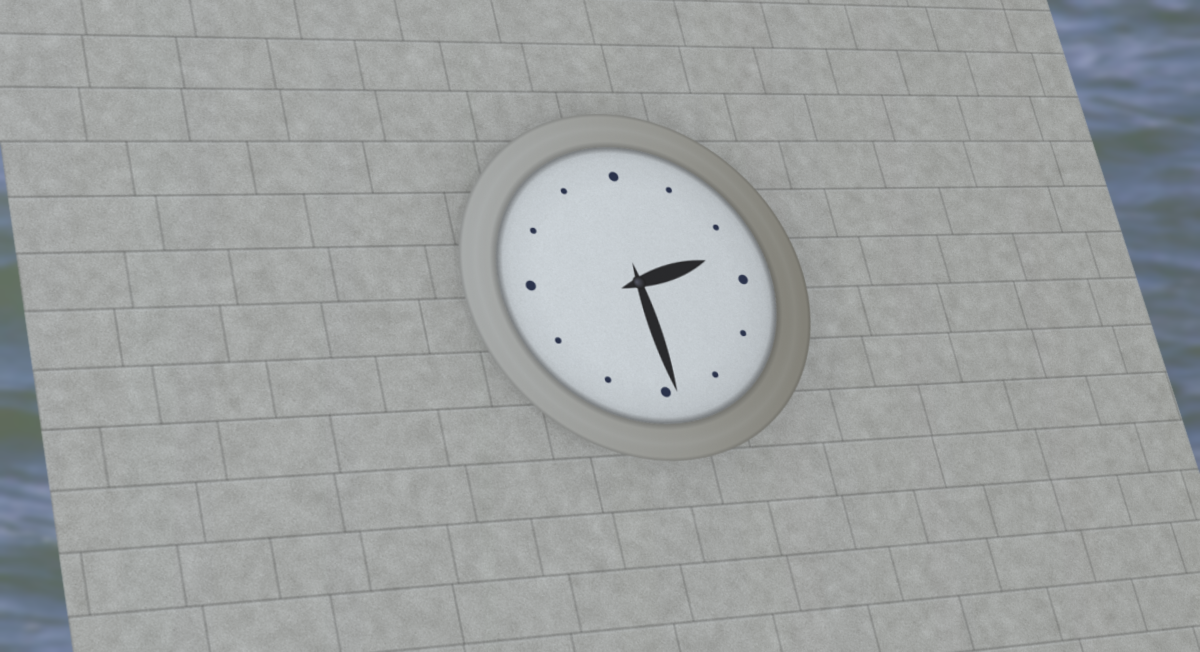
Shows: 2h29
